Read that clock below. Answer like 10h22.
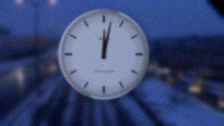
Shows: 12h02
